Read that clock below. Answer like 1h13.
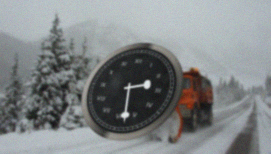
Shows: 2h28
